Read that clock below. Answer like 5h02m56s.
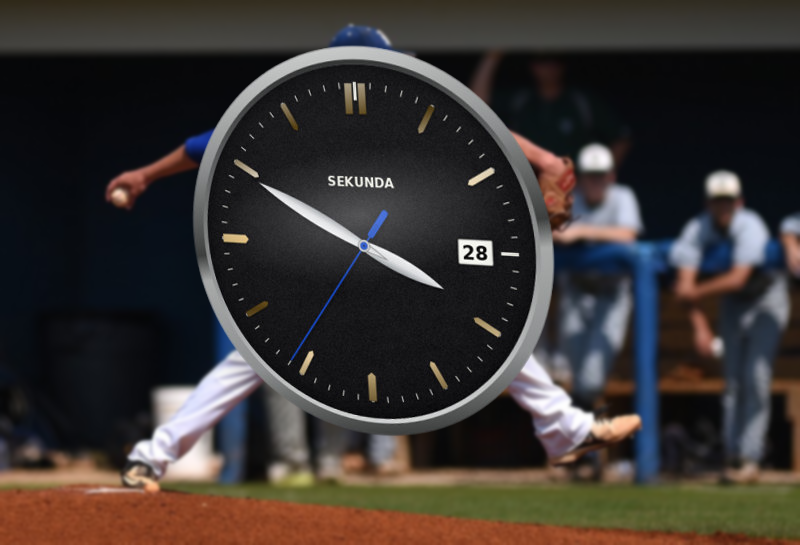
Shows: 3h49m36s
